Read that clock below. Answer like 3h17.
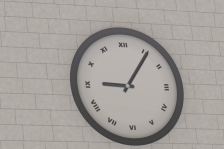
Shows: 9h06
